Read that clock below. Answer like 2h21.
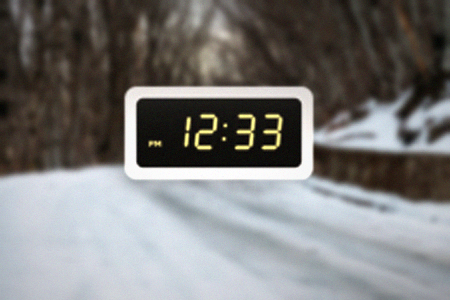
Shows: 12h33
